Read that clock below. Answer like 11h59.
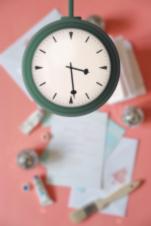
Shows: 3h29
